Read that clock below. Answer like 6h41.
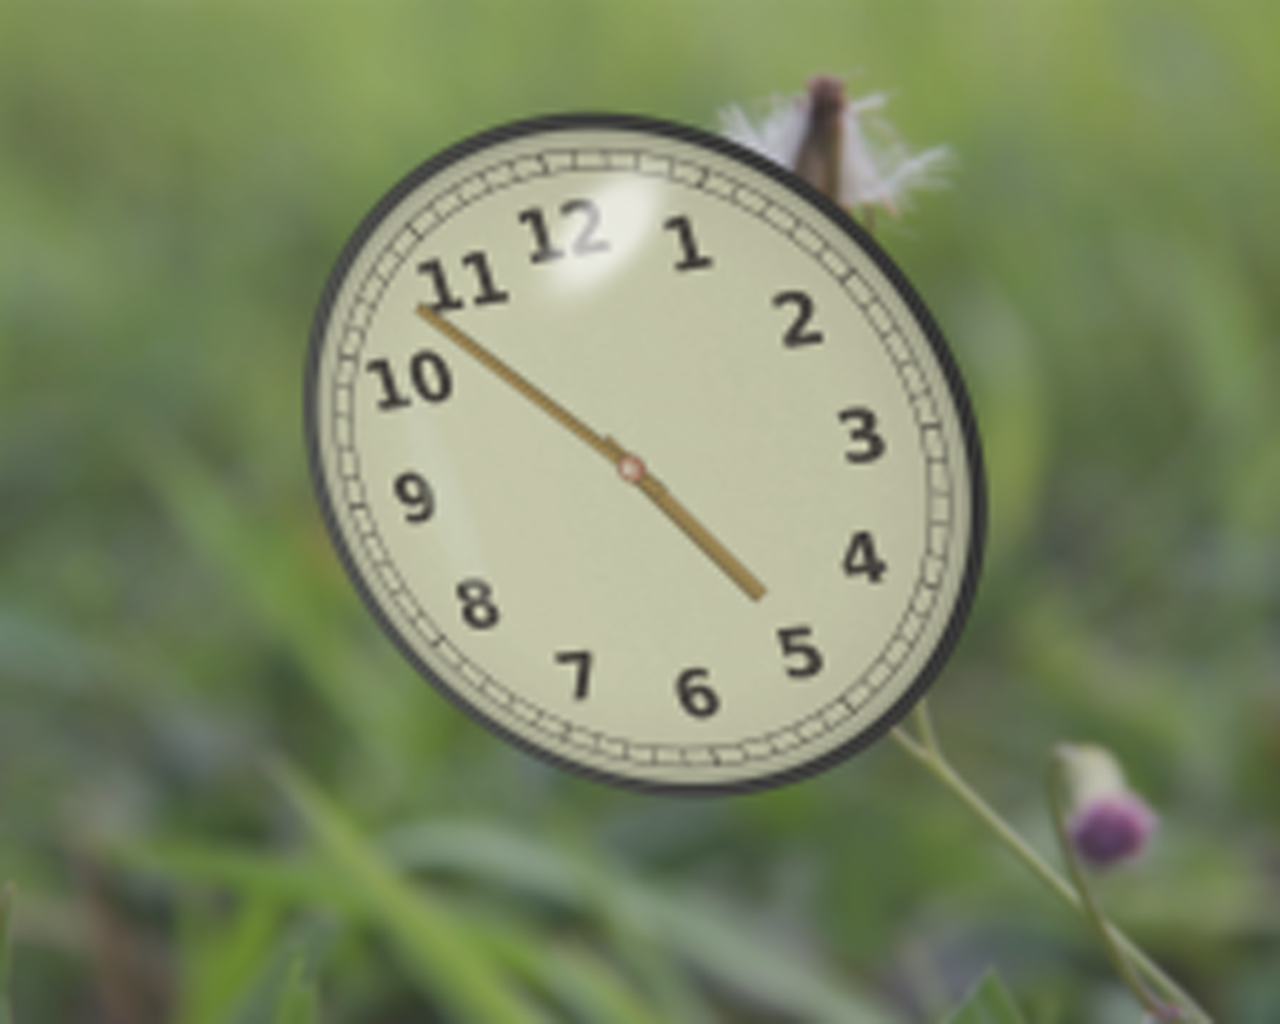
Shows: 4h53
